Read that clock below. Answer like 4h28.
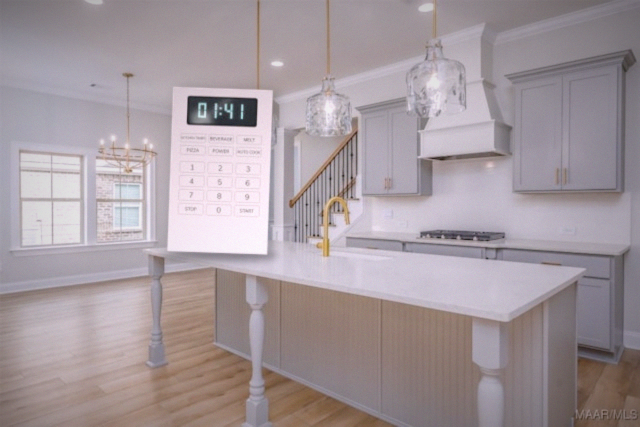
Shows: 1h41
